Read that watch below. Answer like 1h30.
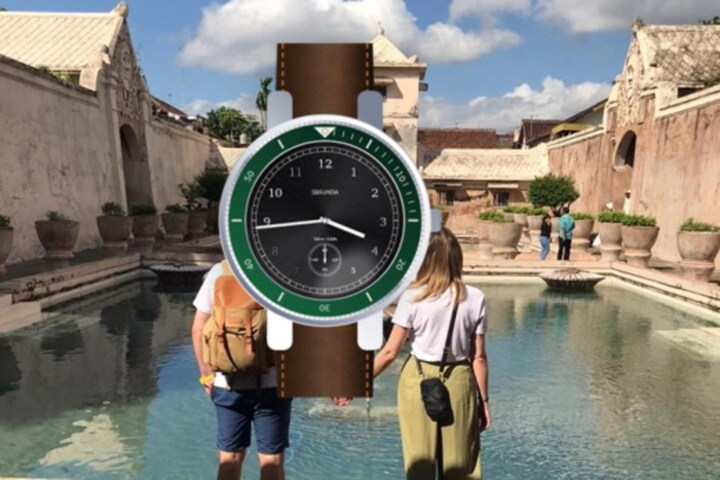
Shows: 3h44
